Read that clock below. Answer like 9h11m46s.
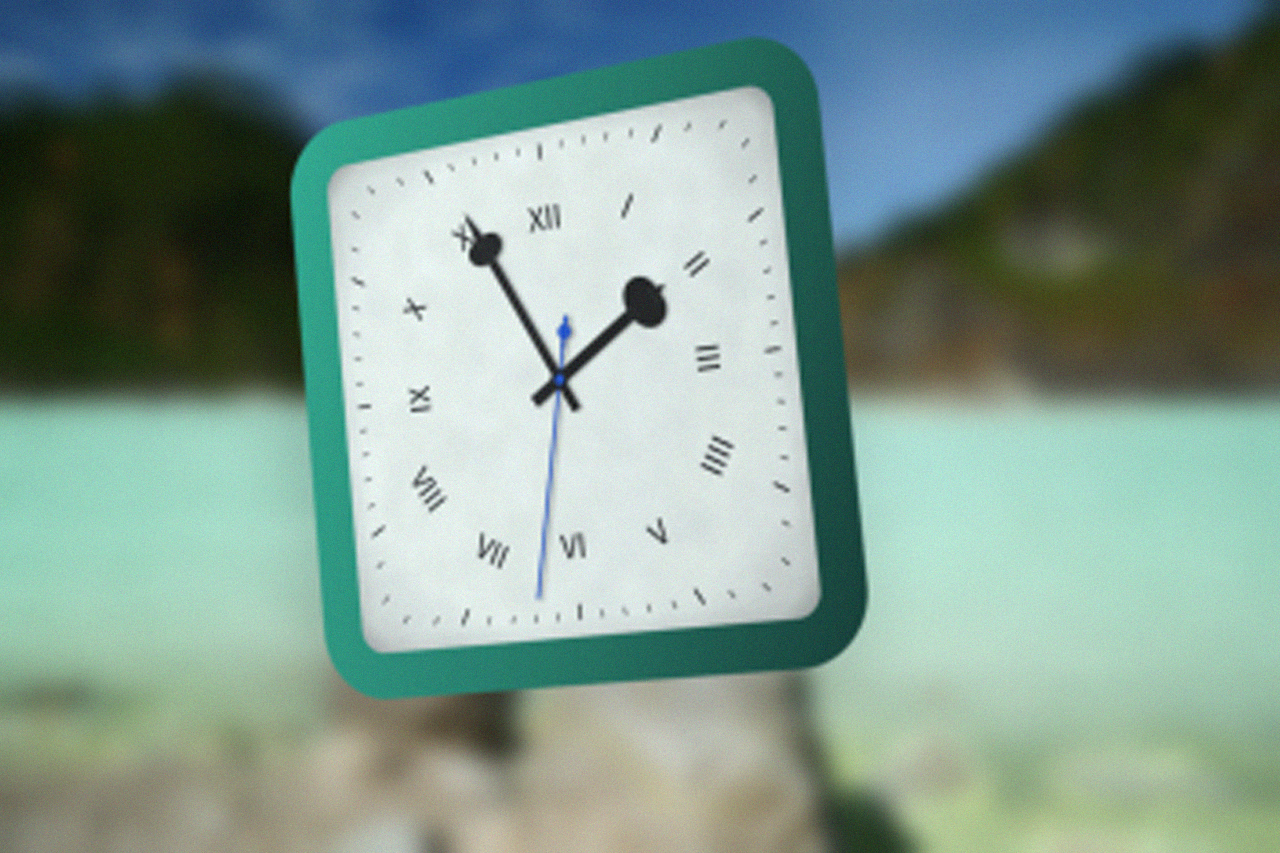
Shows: 1h55m32s
